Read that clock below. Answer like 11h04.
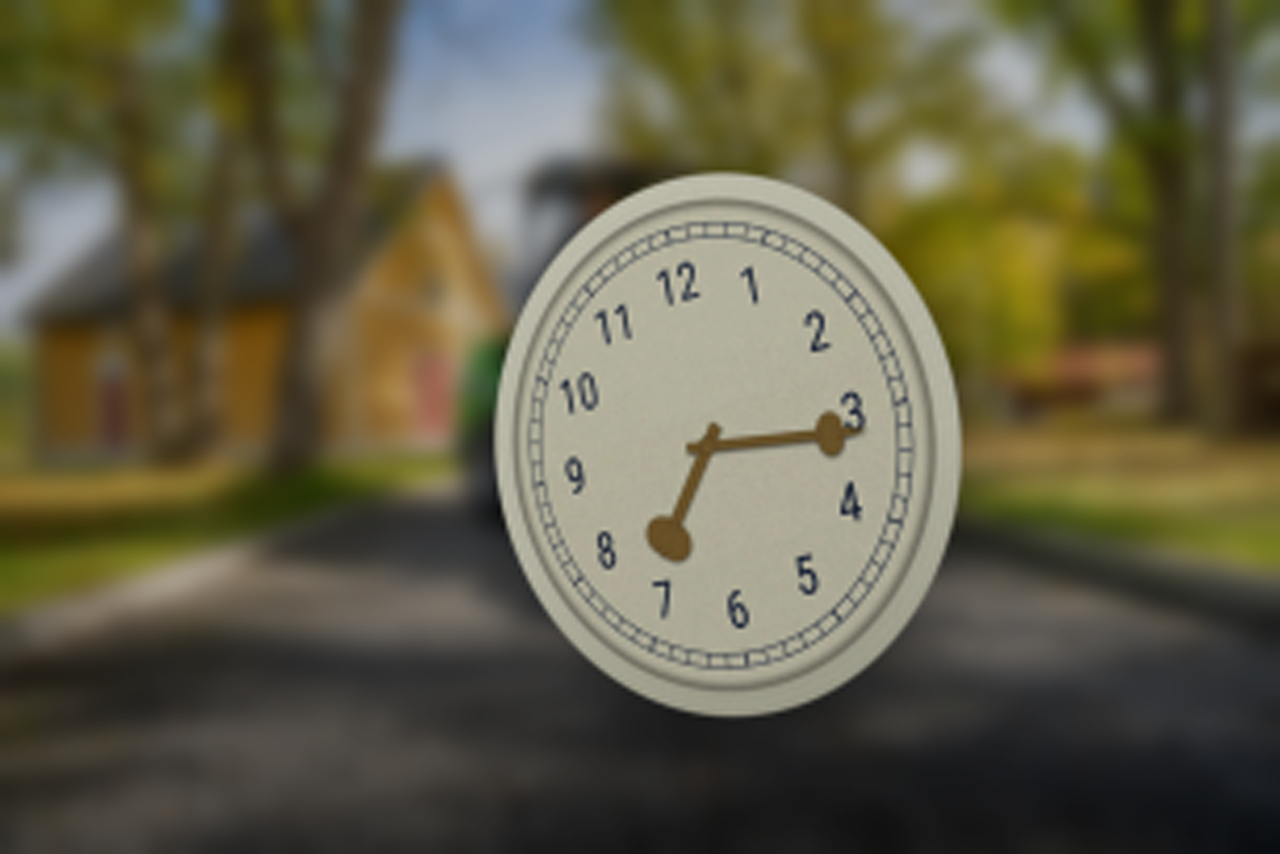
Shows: 7h16
